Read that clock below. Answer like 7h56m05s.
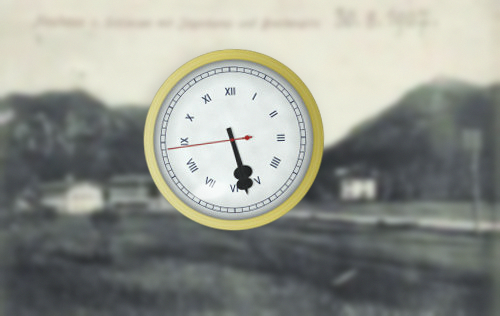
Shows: 5h27m44s
